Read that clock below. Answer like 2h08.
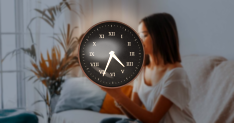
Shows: 4h34
